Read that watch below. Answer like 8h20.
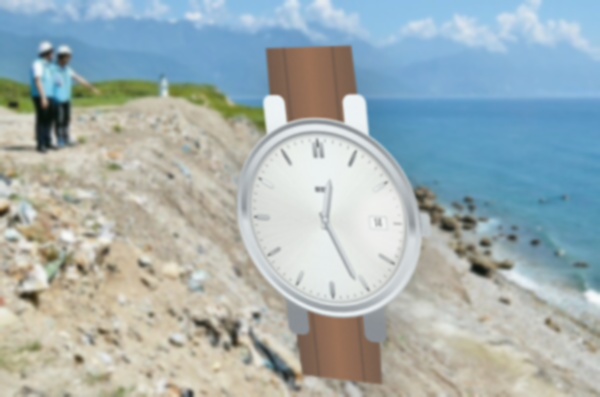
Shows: 12h26
